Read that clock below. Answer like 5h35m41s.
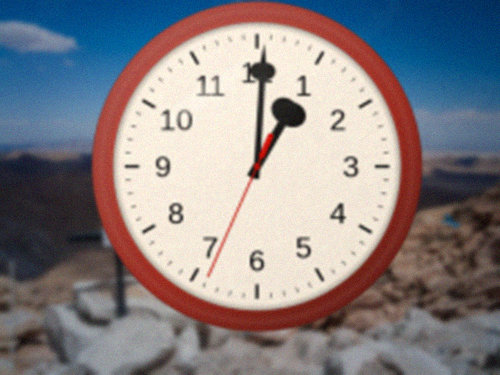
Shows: 1h00m34s
